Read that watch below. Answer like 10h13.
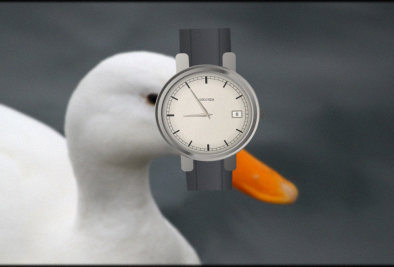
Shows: 8h55
